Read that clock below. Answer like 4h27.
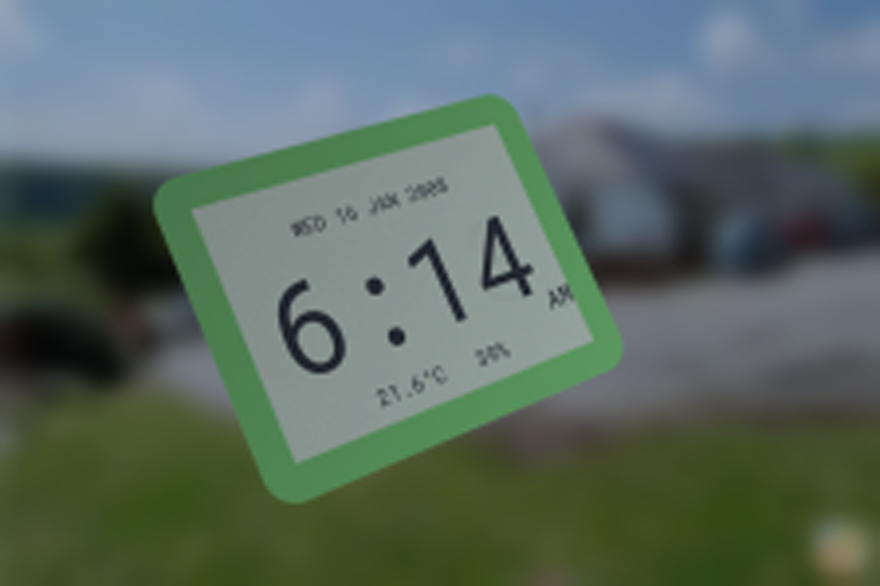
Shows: 6h14
